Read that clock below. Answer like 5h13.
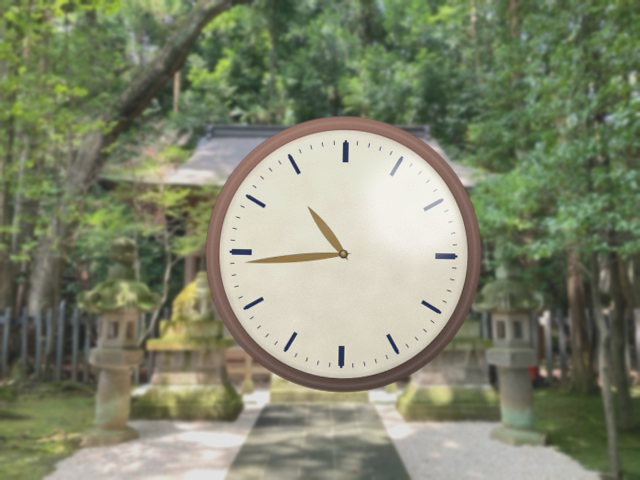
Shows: 10h44
